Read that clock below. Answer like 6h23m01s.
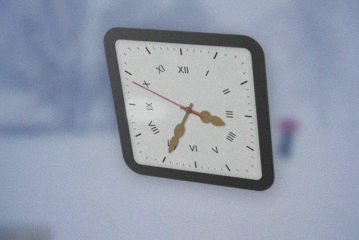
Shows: 3h34m49s
